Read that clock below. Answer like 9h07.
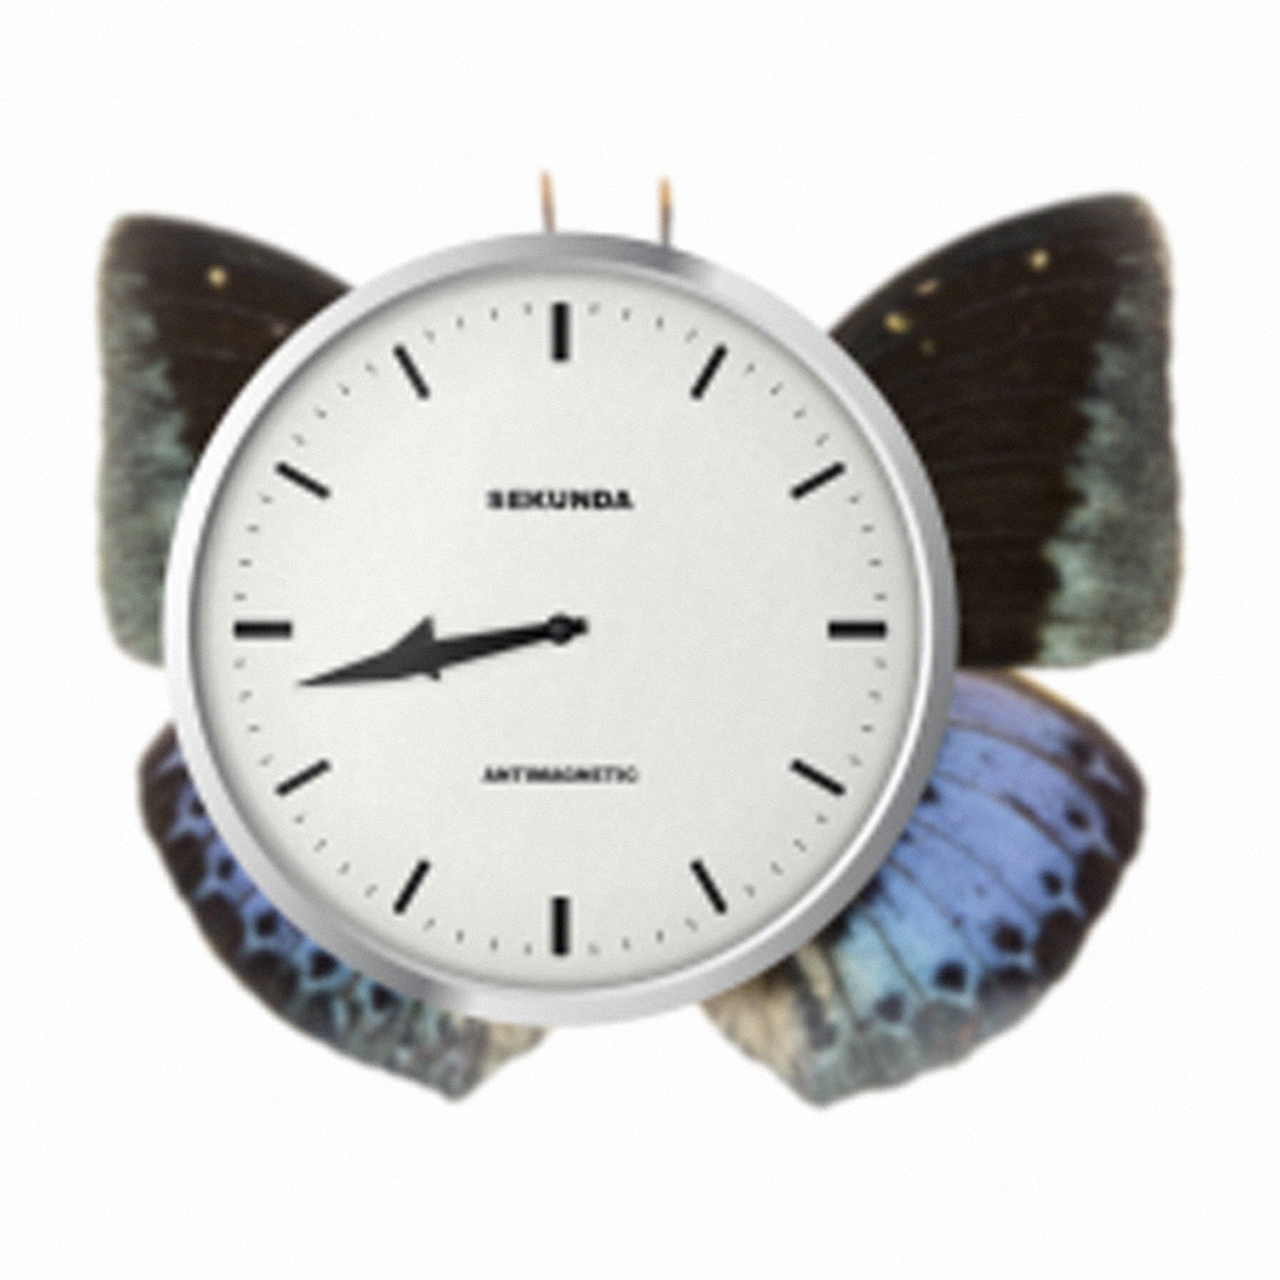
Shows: 8h43
